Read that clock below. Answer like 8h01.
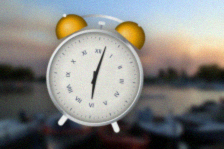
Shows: 6h02
